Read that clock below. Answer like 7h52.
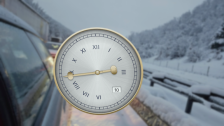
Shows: 2h44
